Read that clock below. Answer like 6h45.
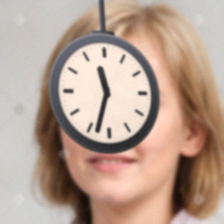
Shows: 11h33
